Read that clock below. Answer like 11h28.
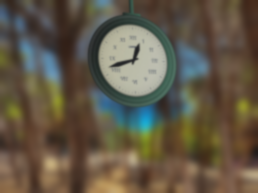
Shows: 12h42
